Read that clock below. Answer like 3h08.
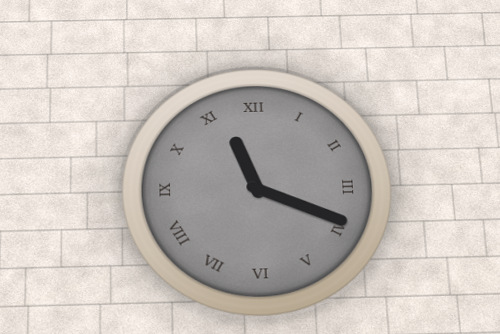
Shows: 11h19
